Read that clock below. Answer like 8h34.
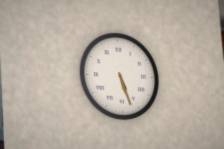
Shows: 5h27
